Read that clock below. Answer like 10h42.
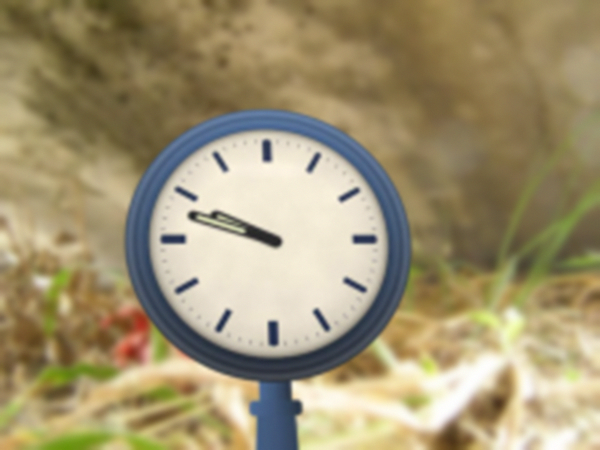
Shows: 9h48
